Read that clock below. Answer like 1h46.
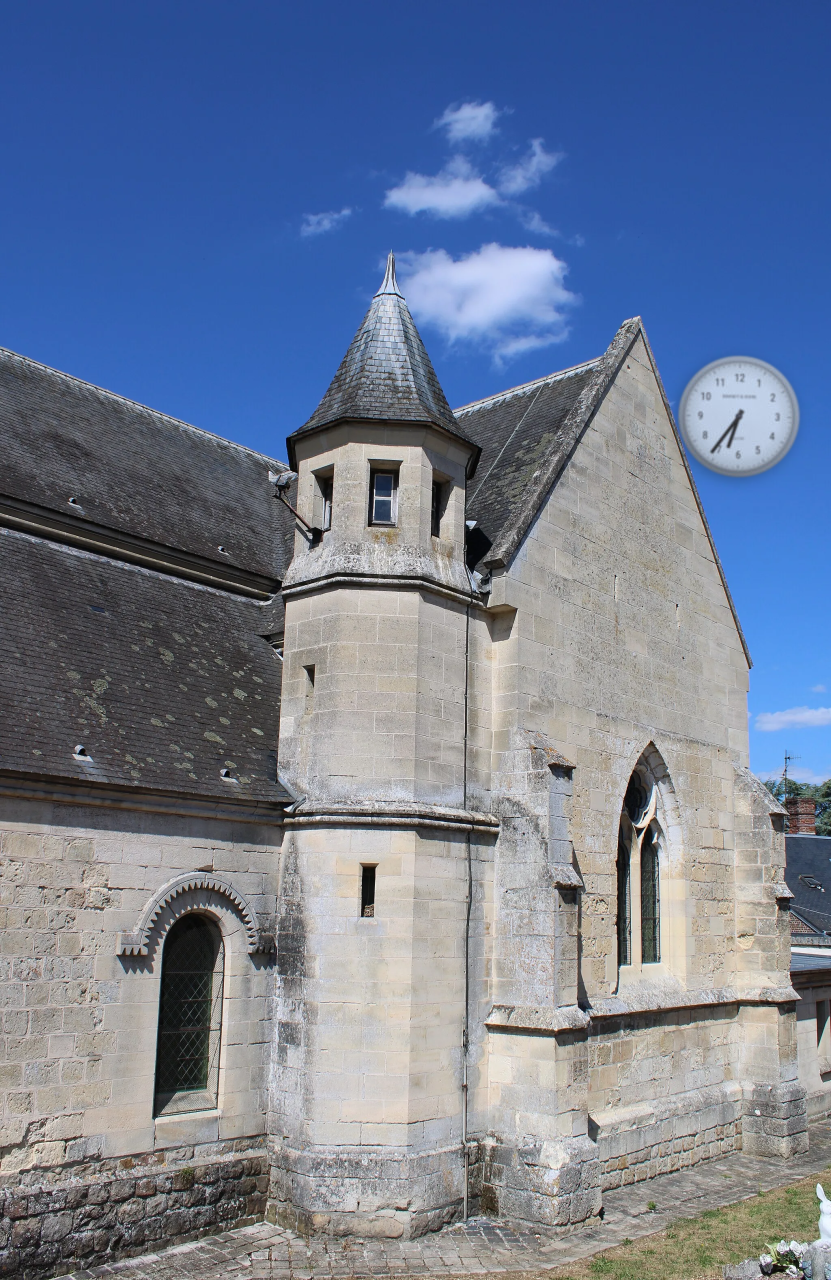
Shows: 6h36
